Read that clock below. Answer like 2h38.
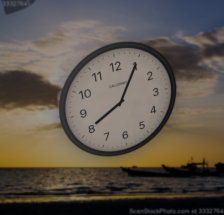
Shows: 8h05
